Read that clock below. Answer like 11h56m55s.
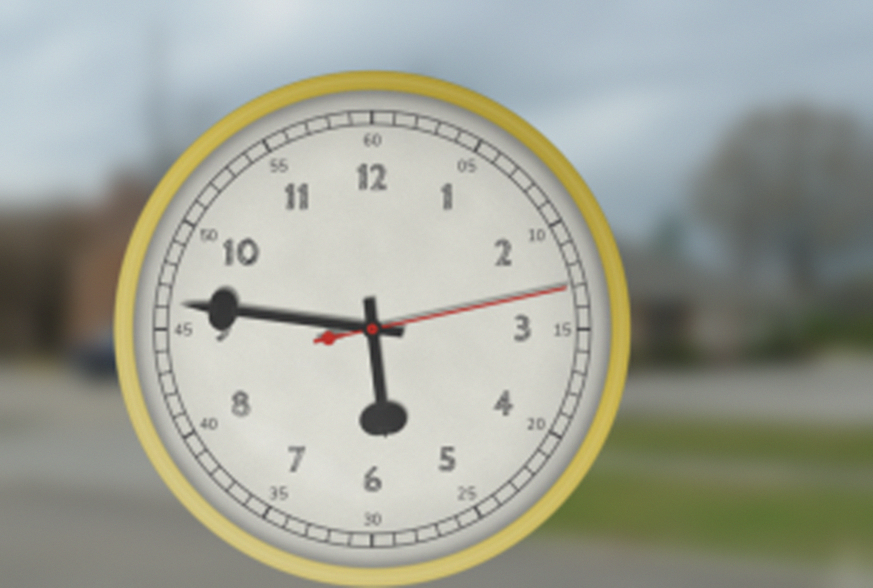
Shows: 5h46m13s
